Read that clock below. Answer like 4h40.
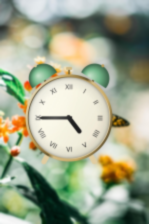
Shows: 4h45
